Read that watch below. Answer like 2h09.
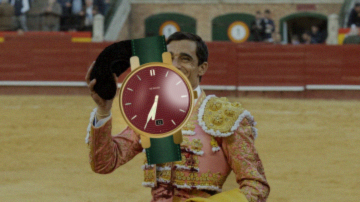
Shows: 6h35
